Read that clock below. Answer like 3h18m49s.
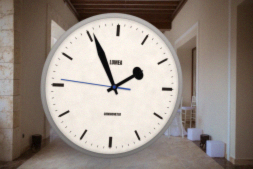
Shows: 1h55m46s
